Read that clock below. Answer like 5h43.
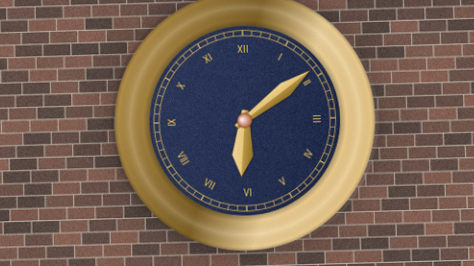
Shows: 6h09
